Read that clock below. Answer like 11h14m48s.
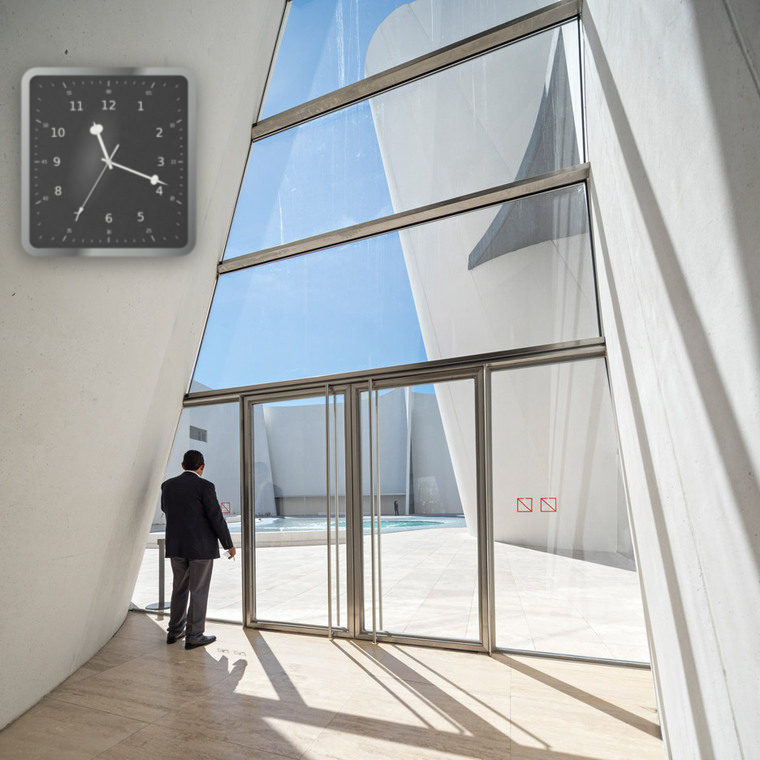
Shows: 11h18m35s
